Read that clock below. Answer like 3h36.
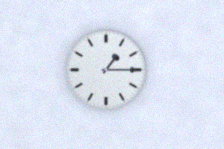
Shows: 1h15
